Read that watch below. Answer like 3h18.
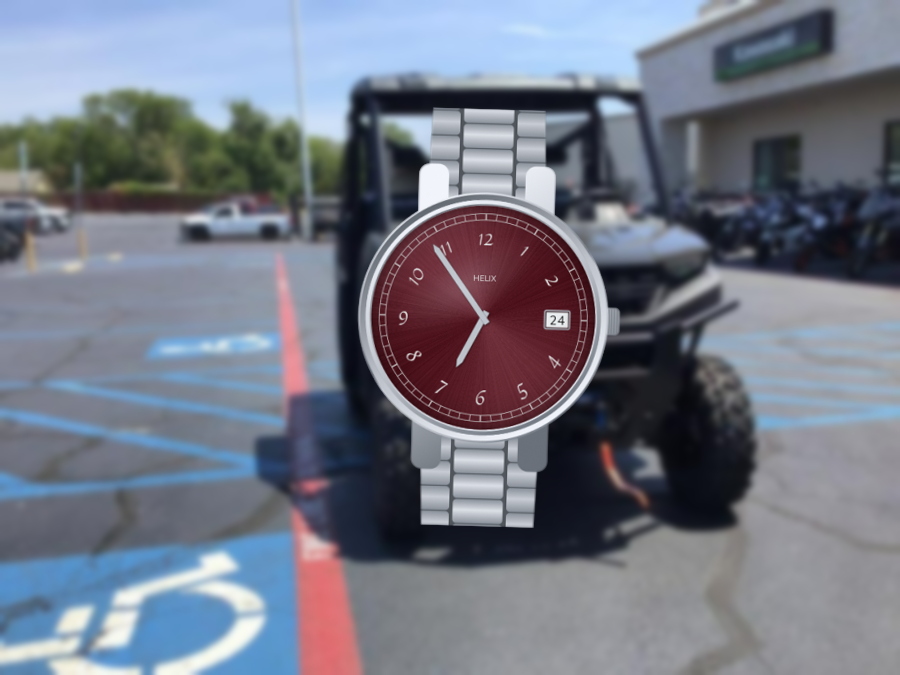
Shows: 6h54
